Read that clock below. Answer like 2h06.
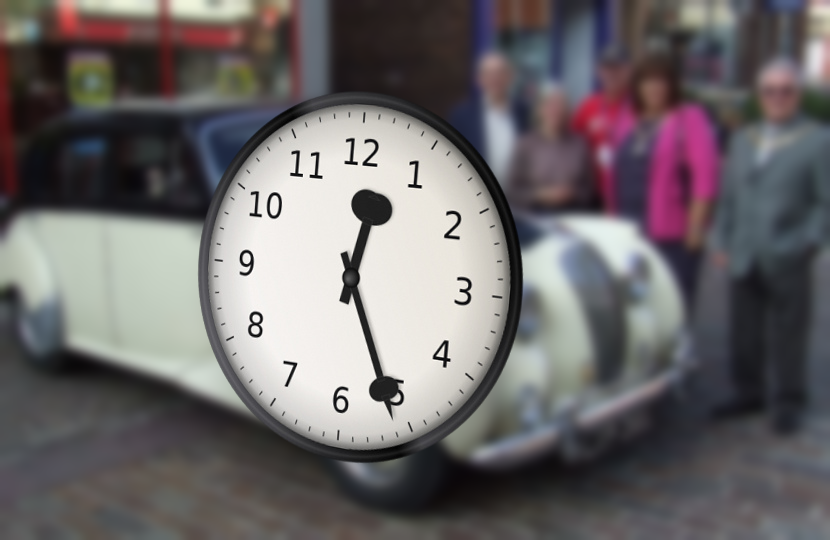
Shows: 12h26
